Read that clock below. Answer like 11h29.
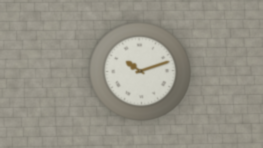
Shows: 10h12
